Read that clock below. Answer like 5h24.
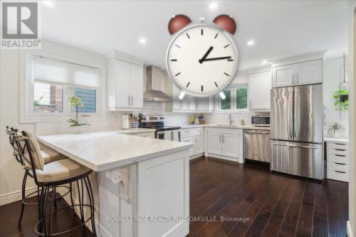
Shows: 1h14
